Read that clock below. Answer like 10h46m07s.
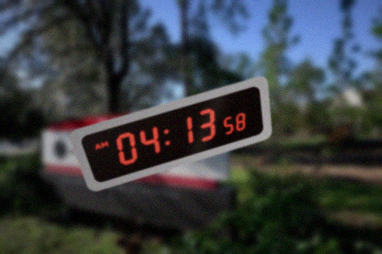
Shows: 4h13m58s
